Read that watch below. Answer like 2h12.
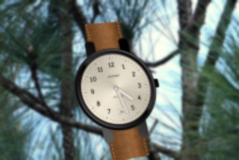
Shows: 4h28
